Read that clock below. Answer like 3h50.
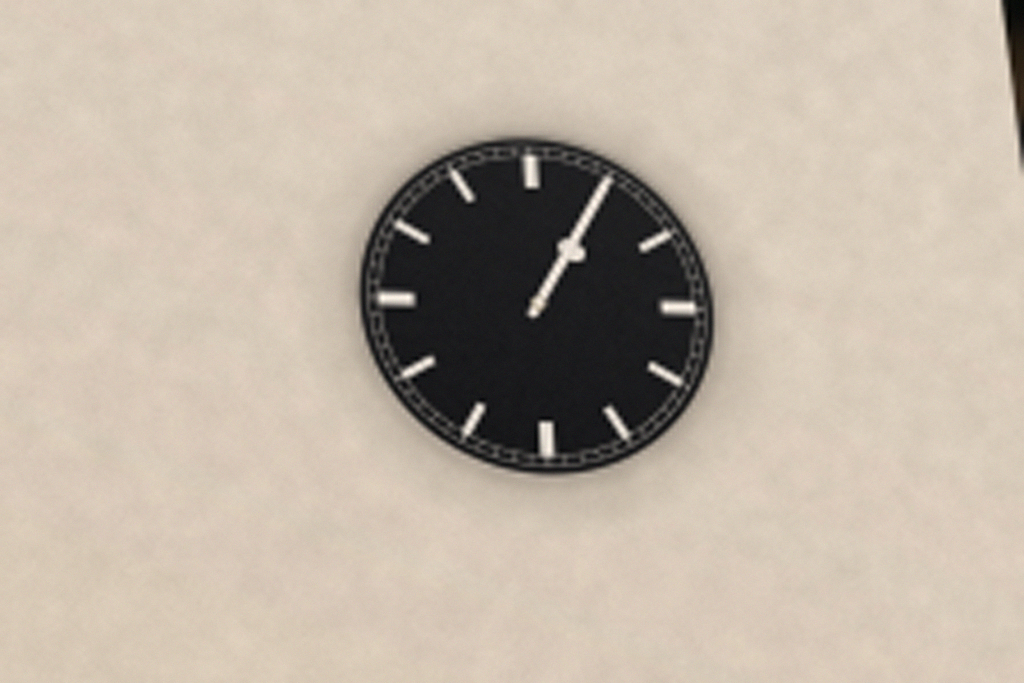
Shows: 1h05
